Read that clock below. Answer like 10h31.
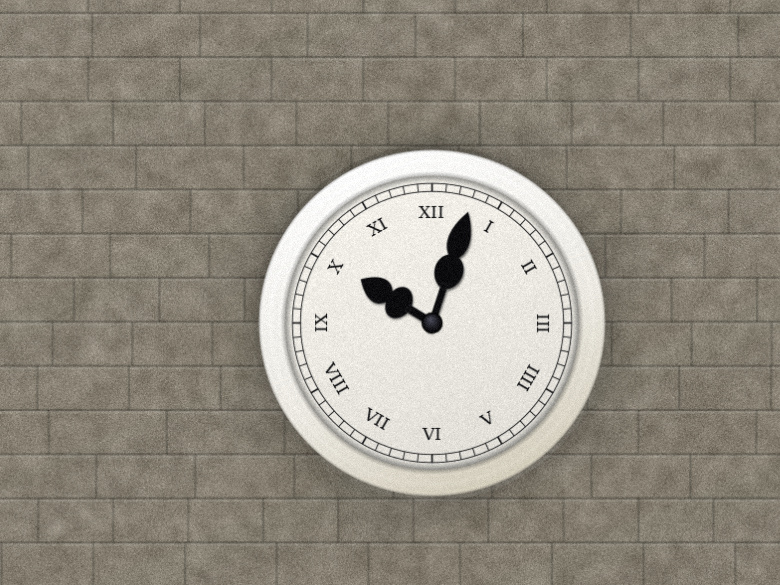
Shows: 10h03
